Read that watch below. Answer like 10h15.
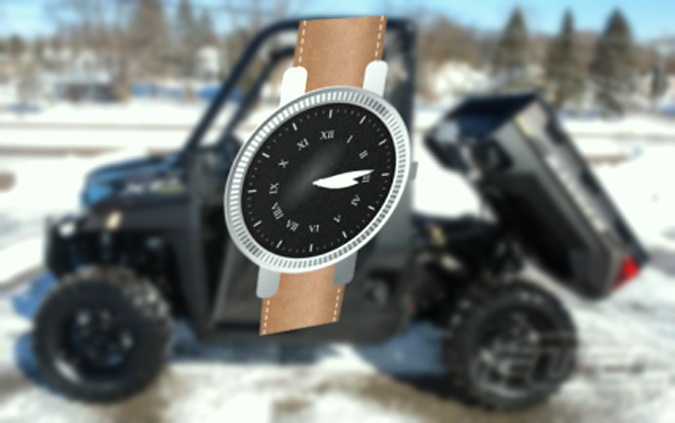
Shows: 3h14
